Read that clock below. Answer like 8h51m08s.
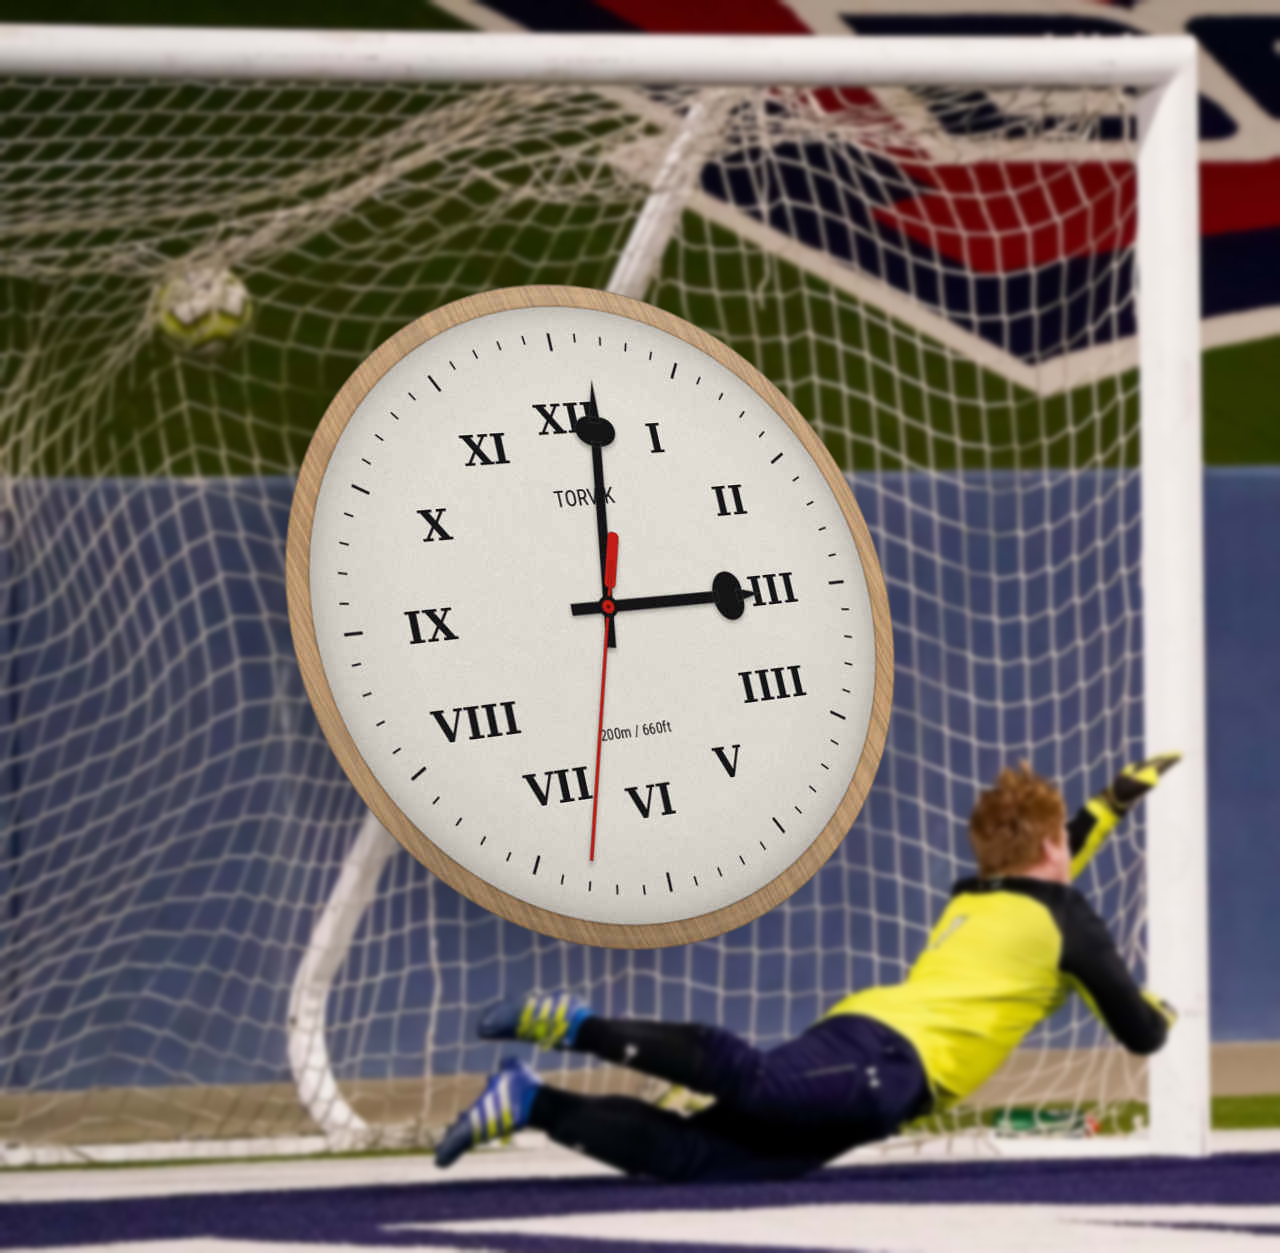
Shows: 3h01m33s
